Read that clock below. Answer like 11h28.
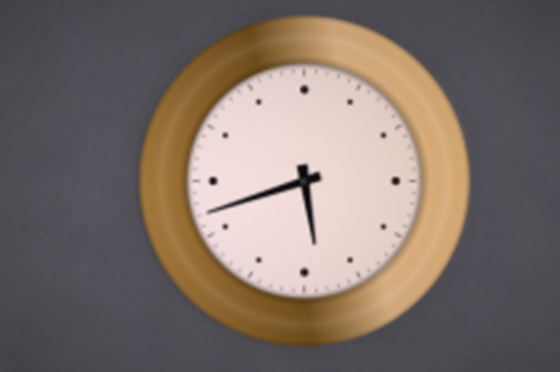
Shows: 5h42
